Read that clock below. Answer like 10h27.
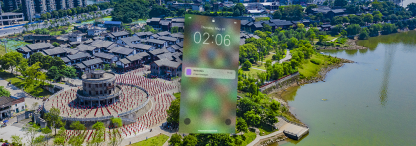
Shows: 2h06
